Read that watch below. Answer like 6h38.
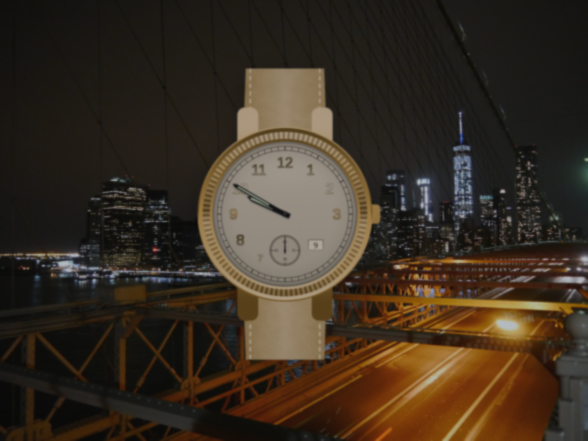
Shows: 9h50
